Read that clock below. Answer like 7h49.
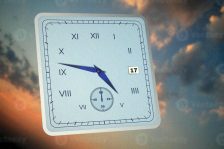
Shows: 4h47
